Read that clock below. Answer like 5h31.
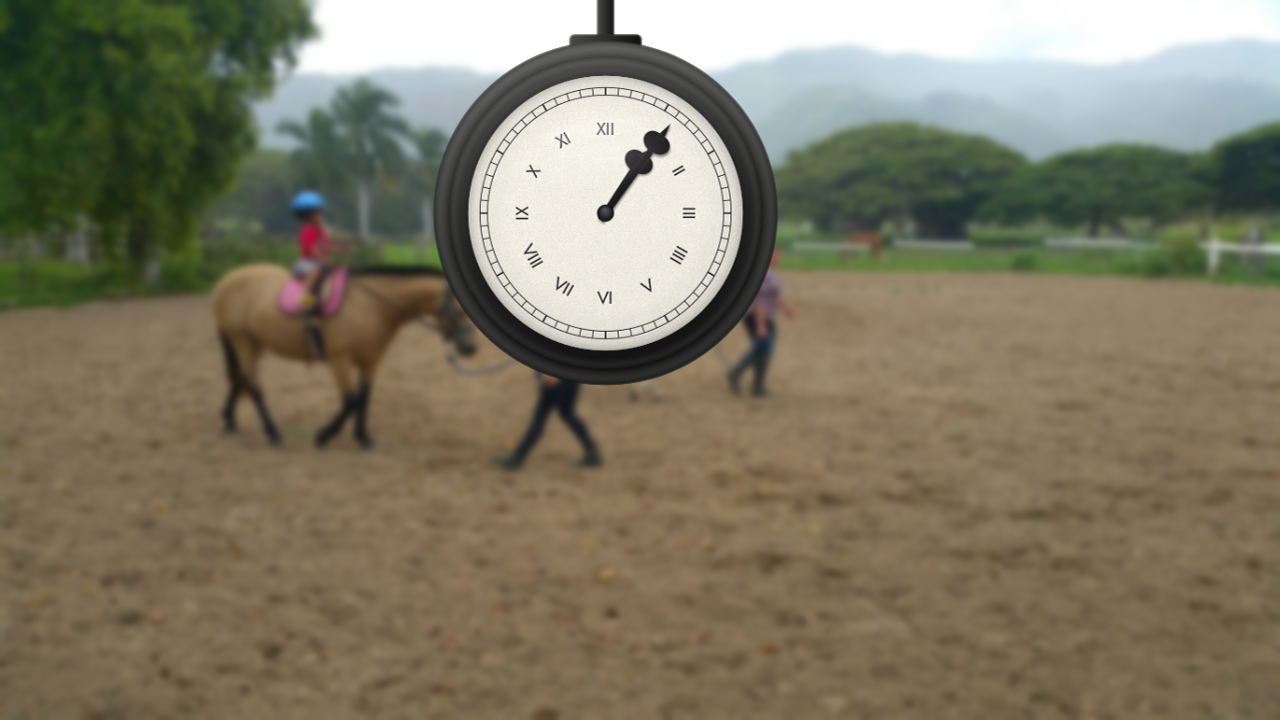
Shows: 1h06
